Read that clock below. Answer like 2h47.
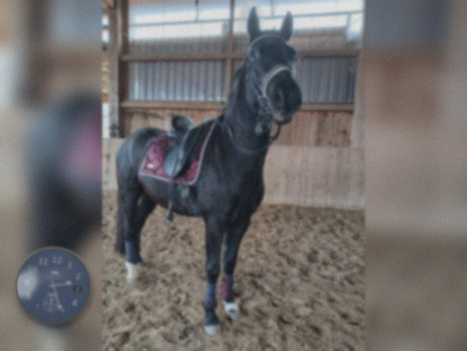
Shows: 2h26
